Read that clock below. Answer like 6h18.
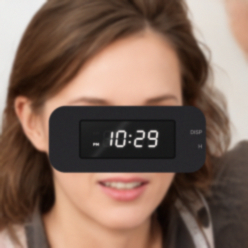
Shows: 10h29
